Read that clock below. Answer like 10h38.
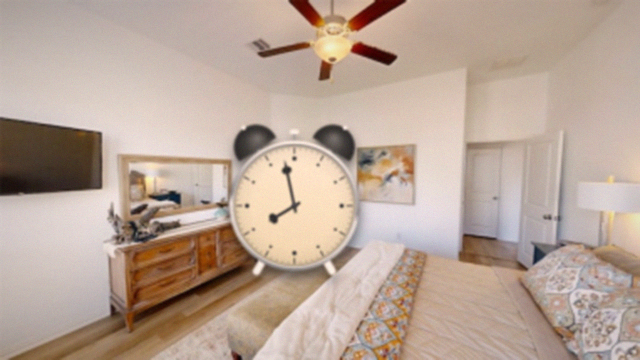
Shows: 7h58
